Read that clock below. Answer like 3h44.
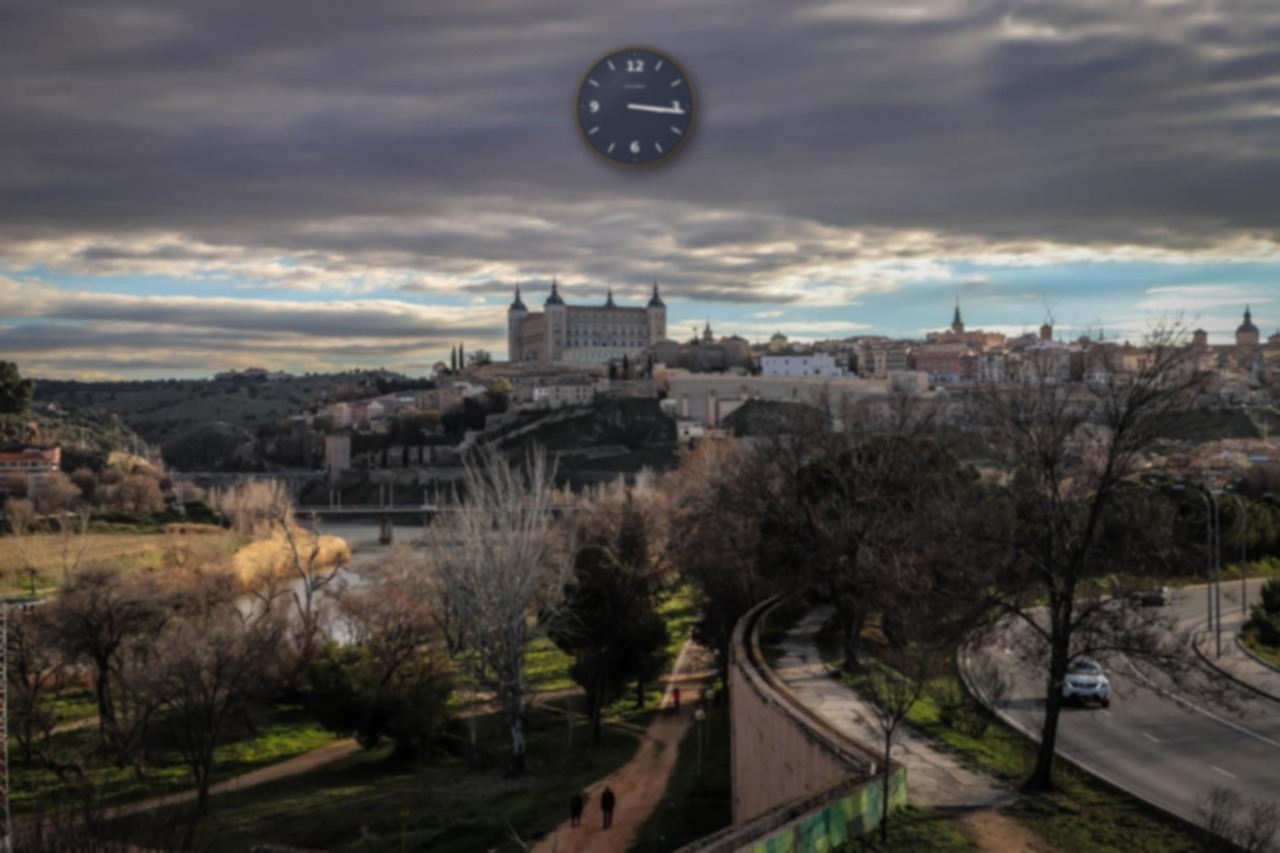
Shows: 3h16
